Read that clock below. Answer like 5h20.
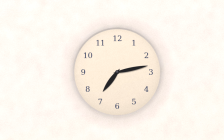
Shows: 7h13
